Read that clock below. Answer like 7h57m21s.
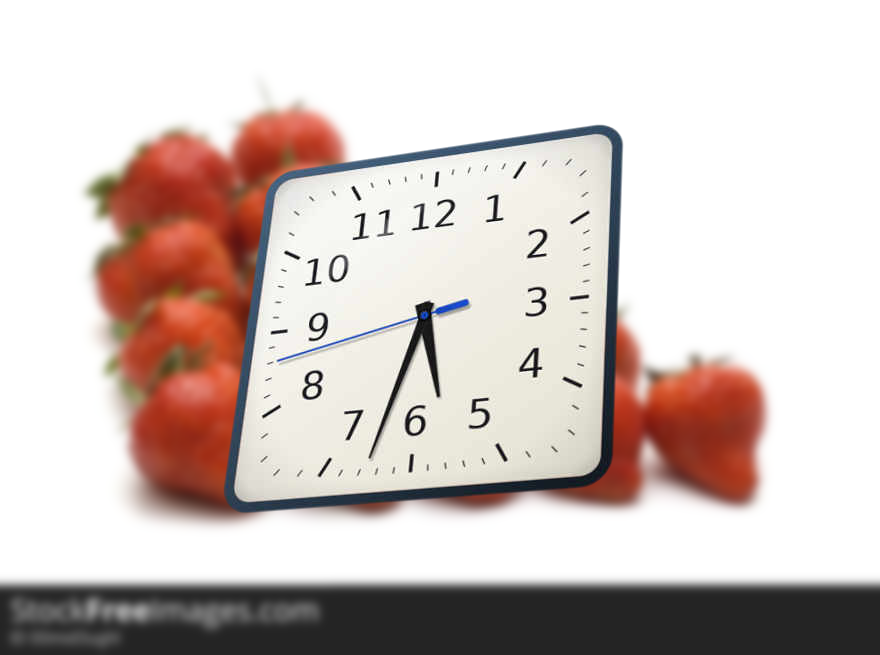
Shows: 5h32m43s
